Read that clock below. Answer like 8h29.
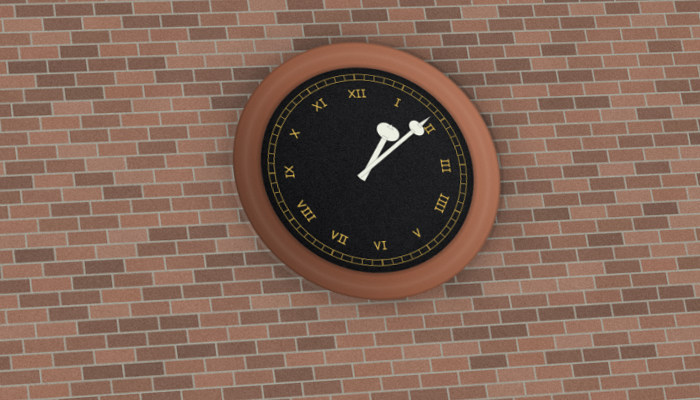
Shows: 1h09
